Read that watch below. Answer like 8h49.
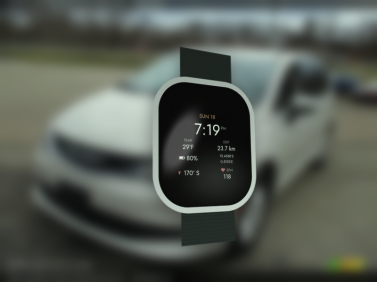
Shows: 7h19
